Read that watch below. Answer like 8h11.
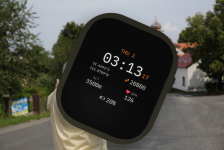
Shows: 3h13
